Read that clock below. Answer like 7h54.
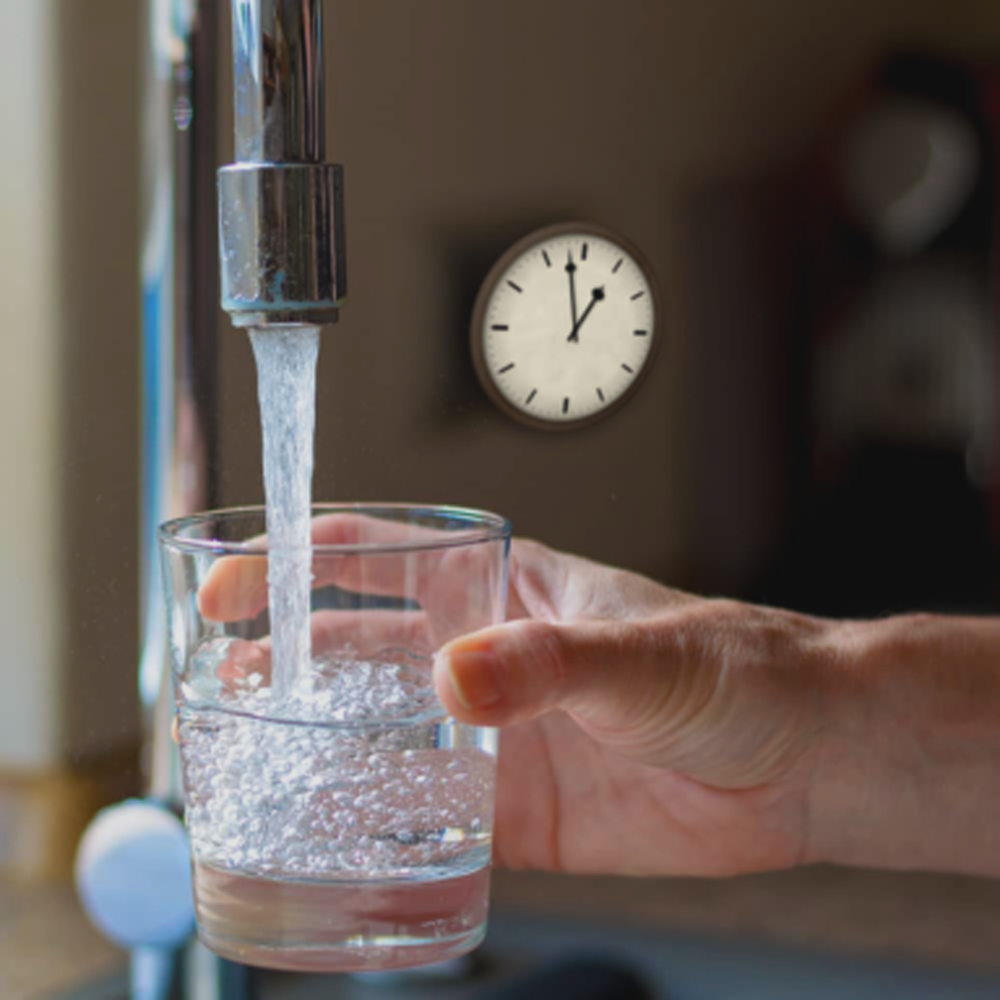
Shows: 12h58
